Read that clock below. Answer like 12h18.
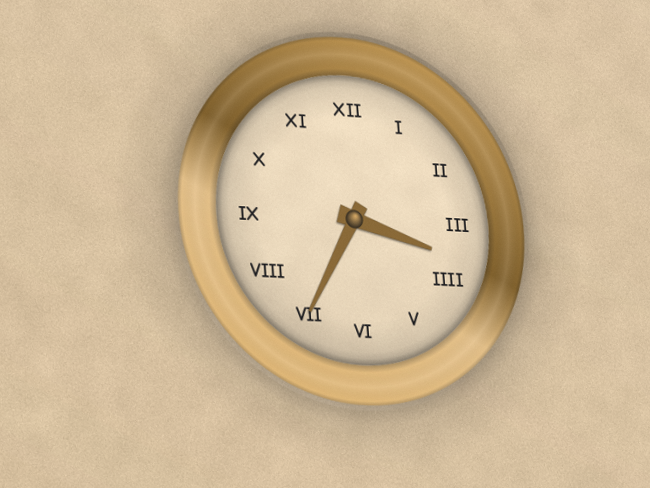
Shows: 3h35
